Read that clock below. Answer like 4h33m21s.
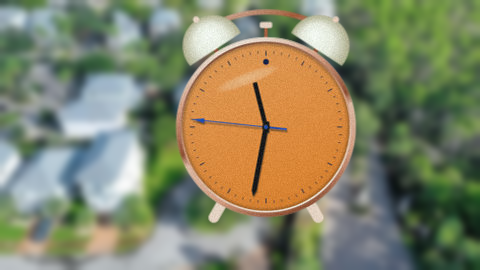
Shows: 11h31m46s
